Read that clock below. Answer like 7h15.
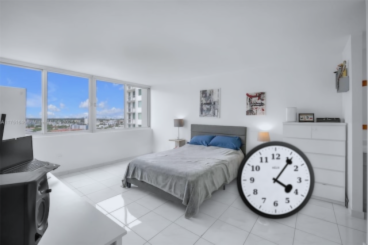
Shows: 4h06
